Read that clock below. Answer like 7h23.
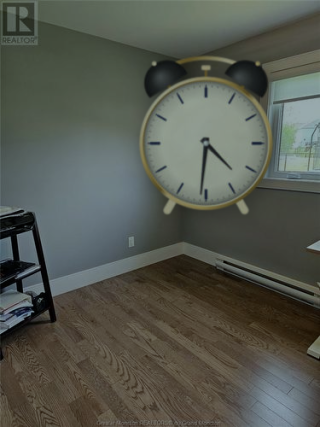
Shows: 4h31
